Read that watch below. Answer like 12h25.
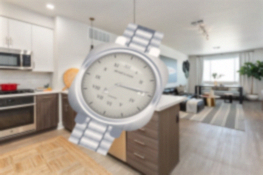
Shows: 7h14
